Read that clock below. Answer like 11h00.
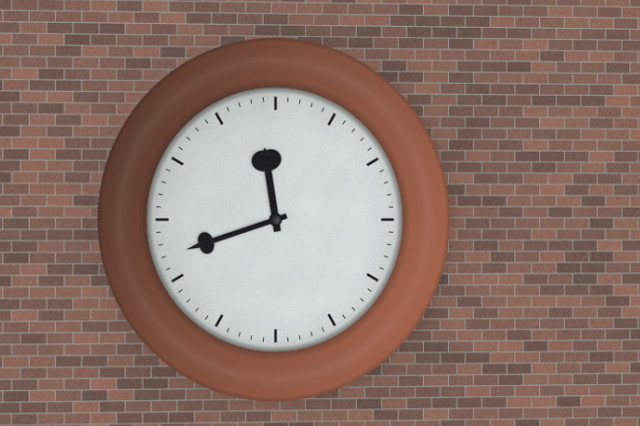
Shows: 11h42
